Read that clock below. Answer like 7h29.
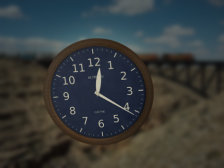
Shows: 12h21
